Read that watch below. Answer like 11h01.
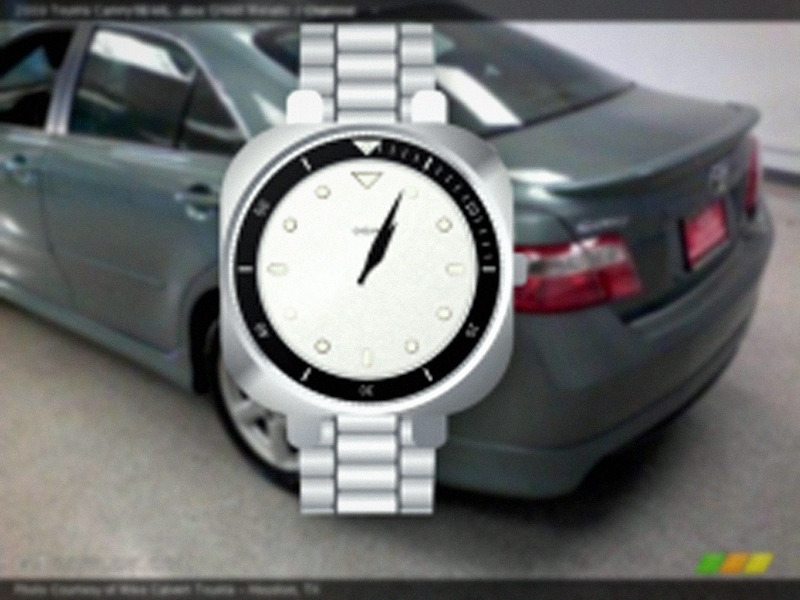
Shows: 1h04
